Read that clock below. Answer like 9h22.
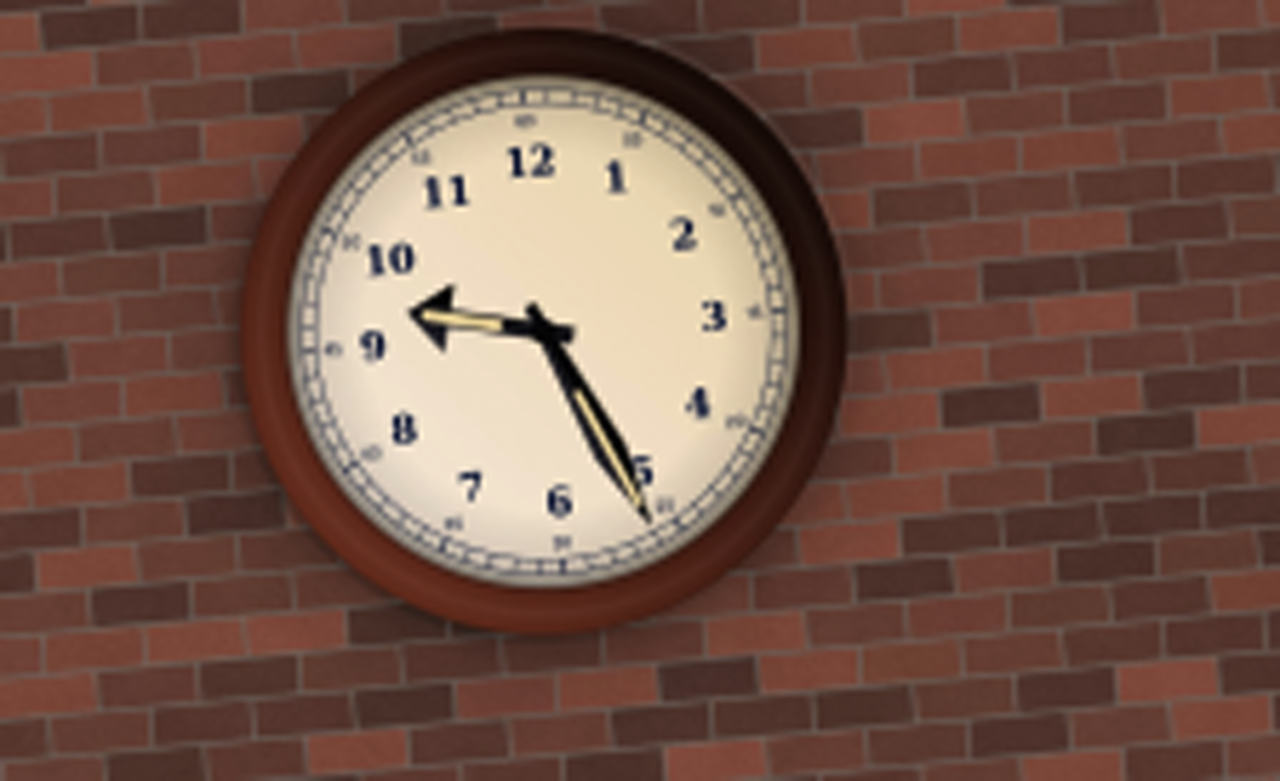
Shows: 9h26
